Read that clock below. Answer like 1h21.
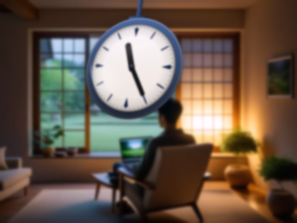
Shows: 11h25
